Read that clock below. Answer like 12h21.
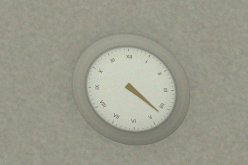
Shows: 4h22
